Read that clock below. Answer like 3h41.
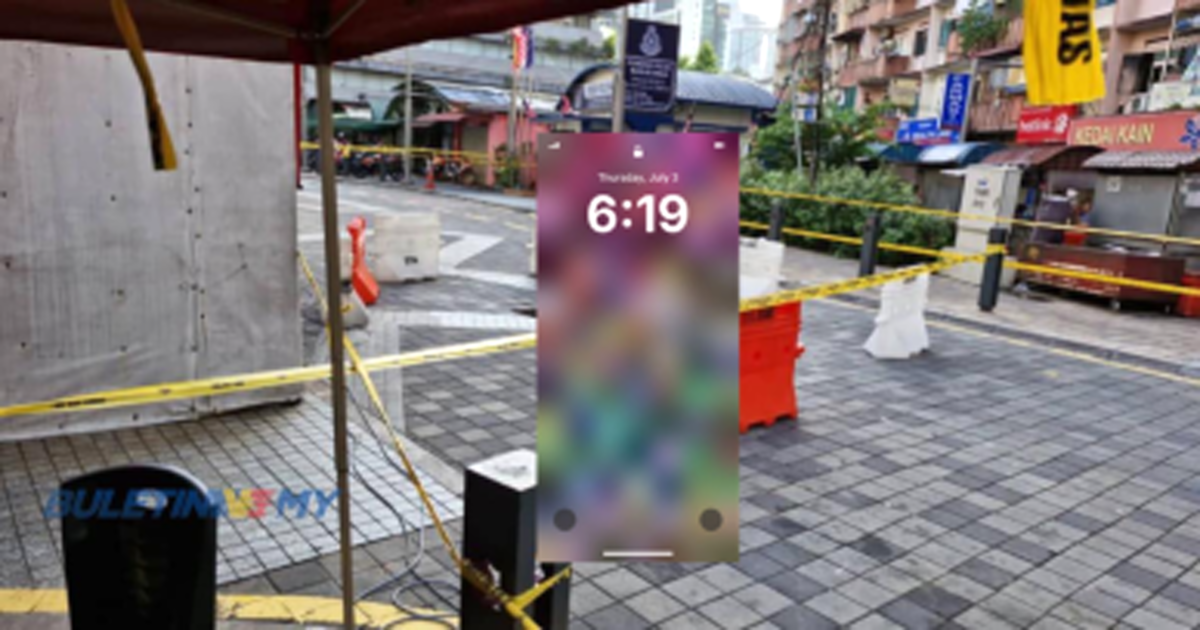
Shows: 6h19
